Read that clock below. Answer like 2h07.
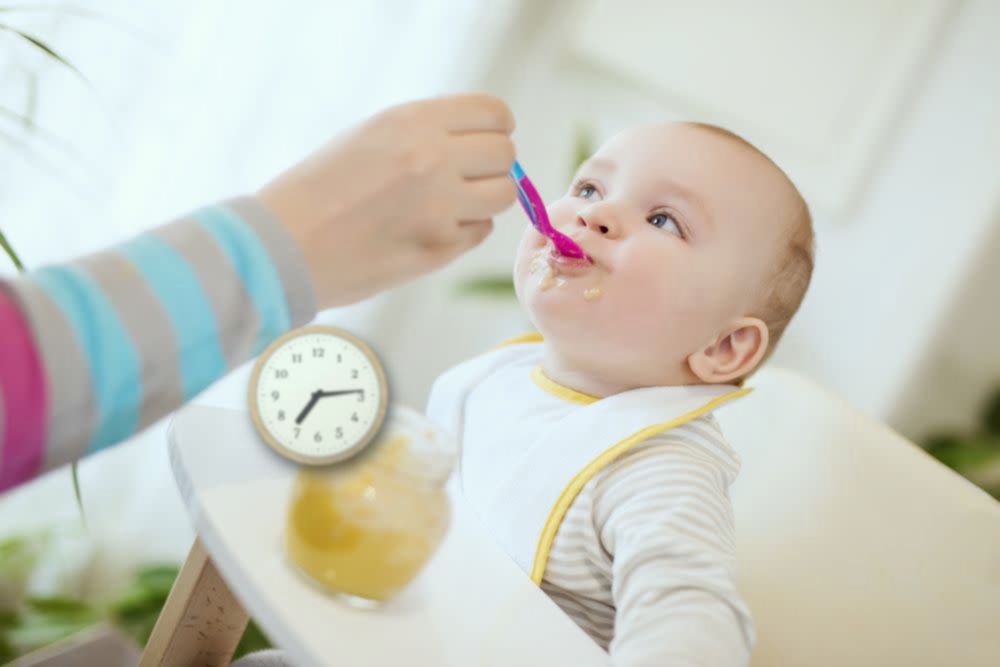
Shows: 7h14
